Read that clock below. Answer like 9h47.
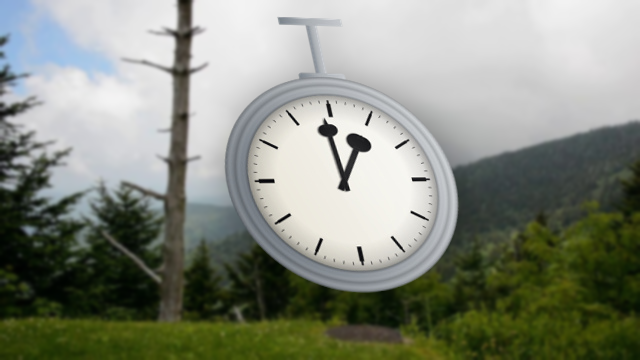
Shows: 12h59
